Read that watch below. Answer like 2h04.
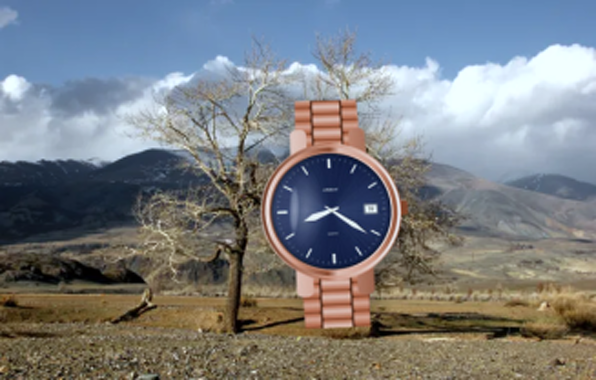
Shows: 8h21
